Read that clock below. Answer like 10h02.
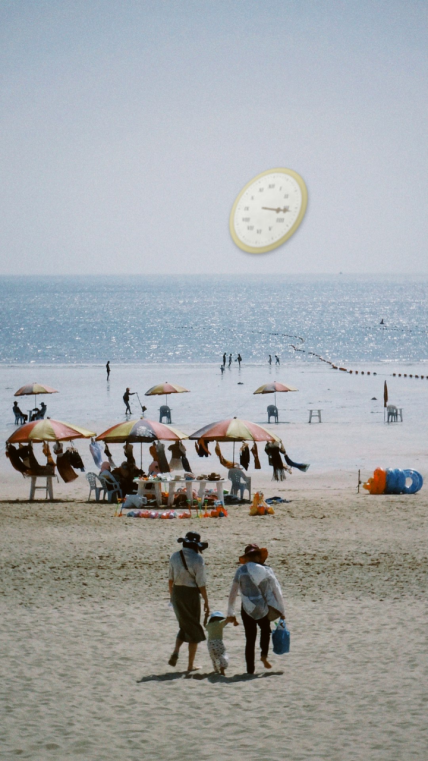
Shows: 3h16
